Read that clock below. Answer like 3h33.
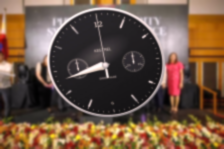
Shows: 8h43
